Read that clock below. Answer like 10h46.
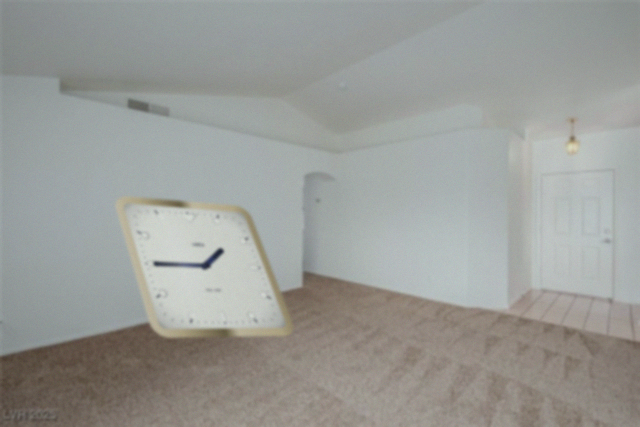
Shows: 1h45
